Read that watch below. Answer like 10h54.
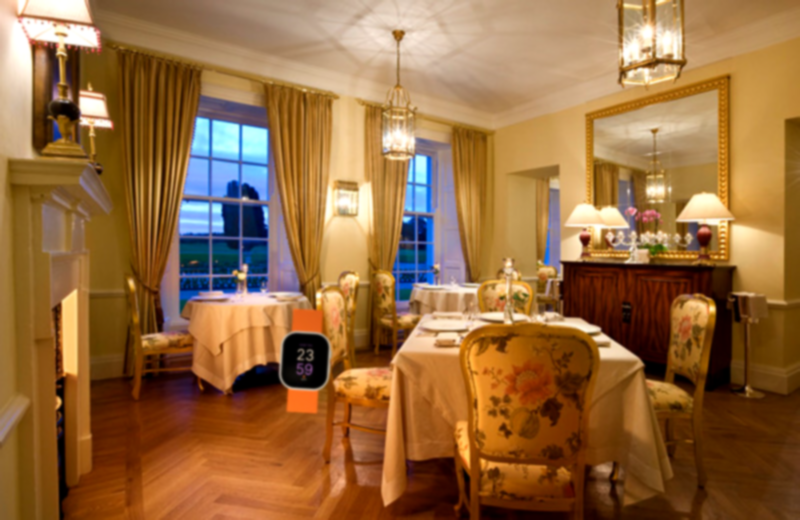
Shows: 23h59
